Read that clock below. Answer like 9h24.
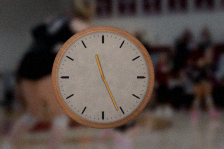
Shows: 11h26
